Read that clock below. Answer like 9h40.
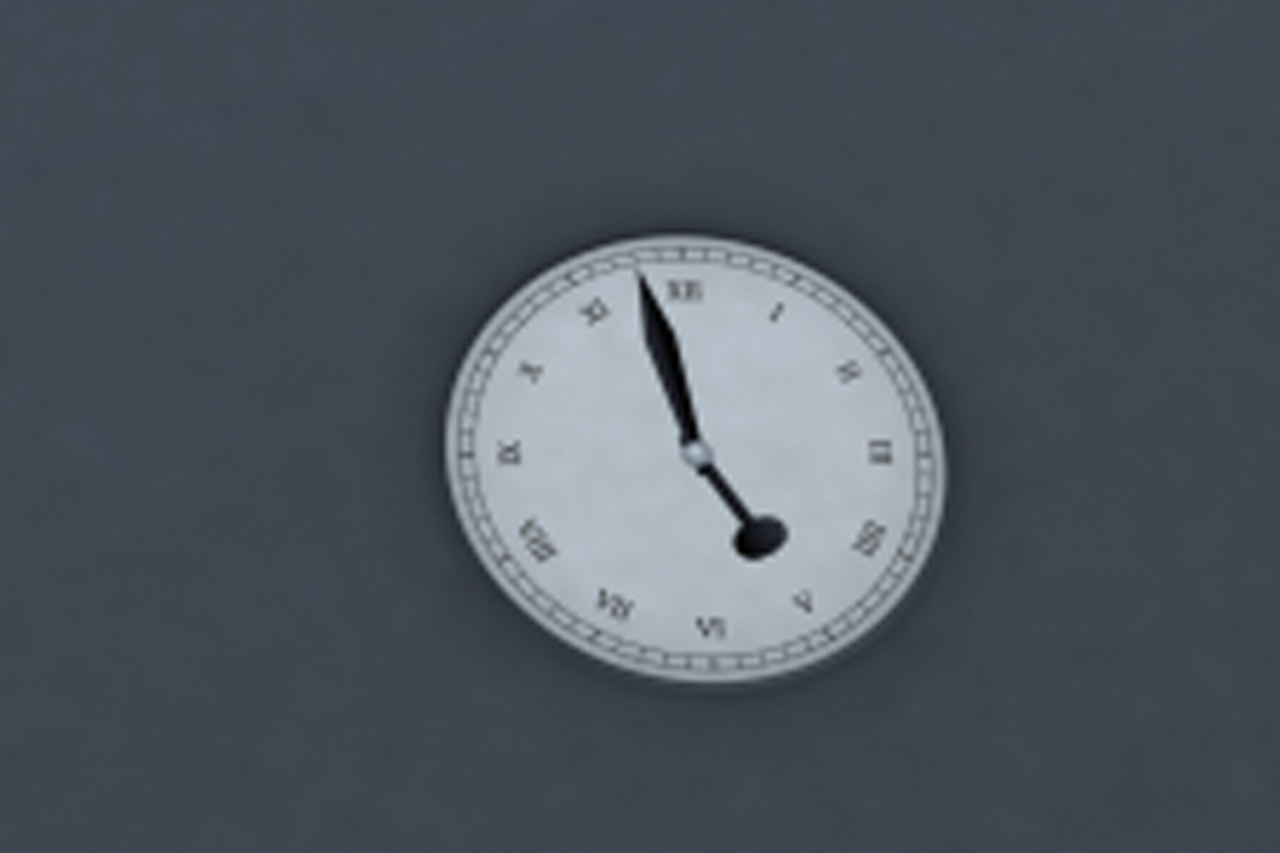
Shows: 4h58
